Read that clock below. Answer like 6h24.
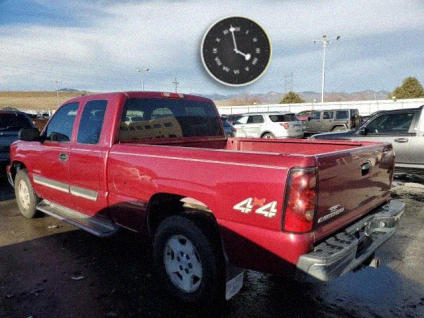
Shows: 3h58
